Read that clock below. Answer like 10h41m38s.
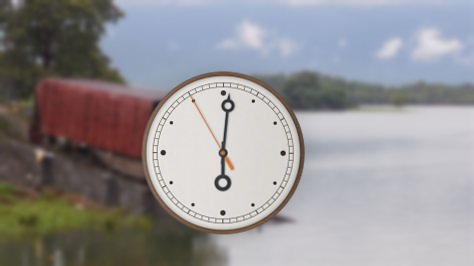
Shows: 6h00m55s
